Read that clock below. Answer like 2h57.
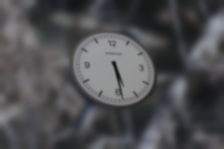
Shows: 5h29
